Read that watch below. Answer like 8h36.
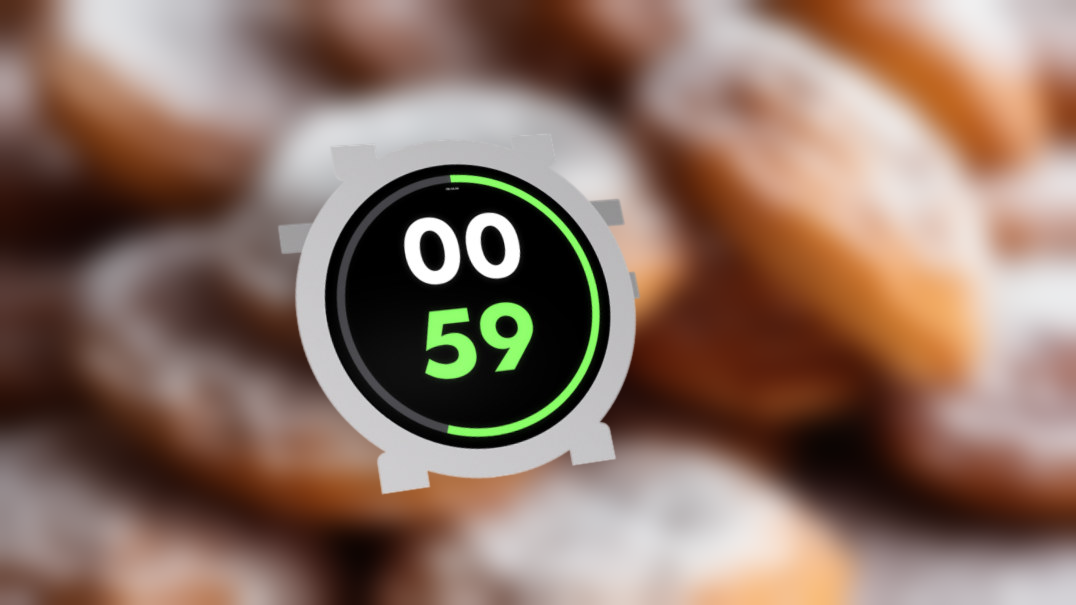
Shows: 0h59
